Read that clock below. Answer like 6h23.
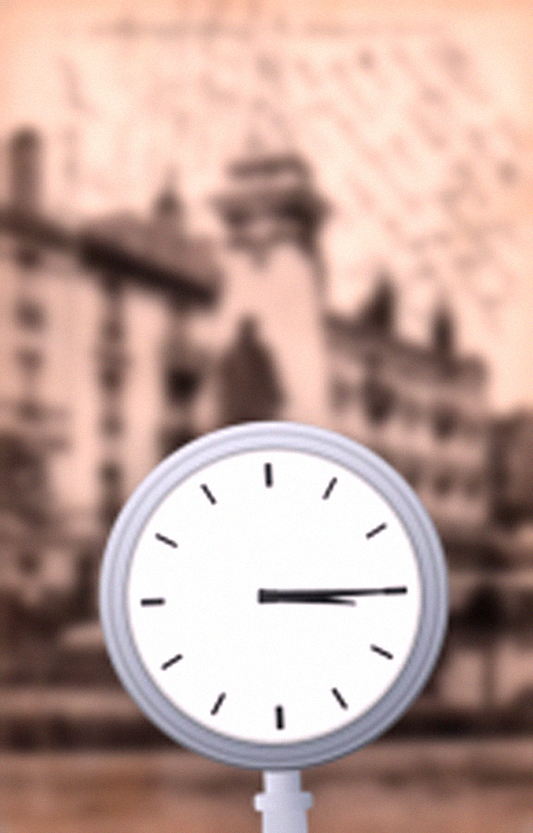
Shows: 3h15
